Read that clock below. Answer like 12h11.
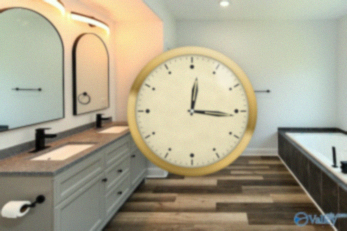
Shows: 12h16
